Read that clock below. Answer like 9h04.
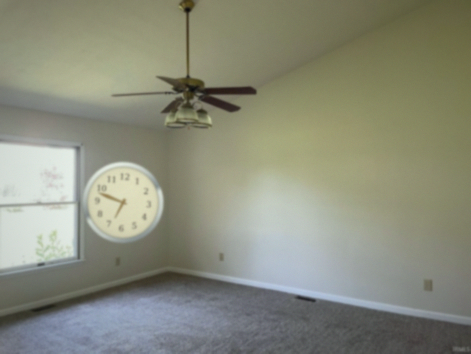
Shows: 6h48
